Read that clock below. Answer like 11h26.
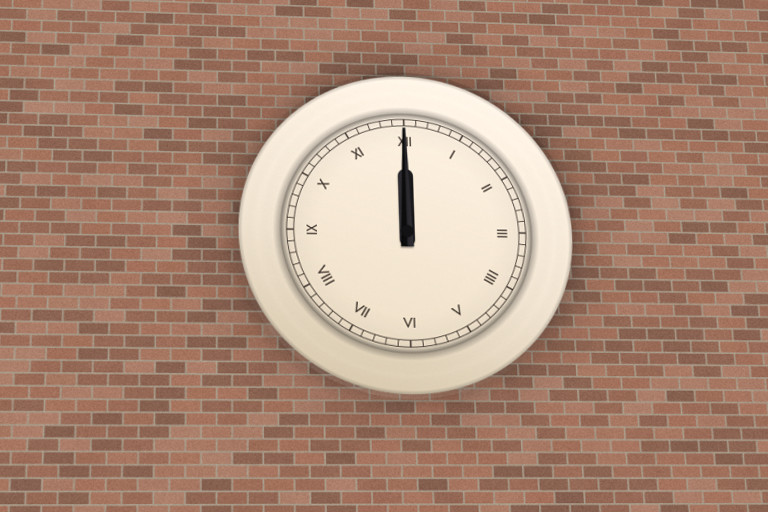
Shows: 12h00
